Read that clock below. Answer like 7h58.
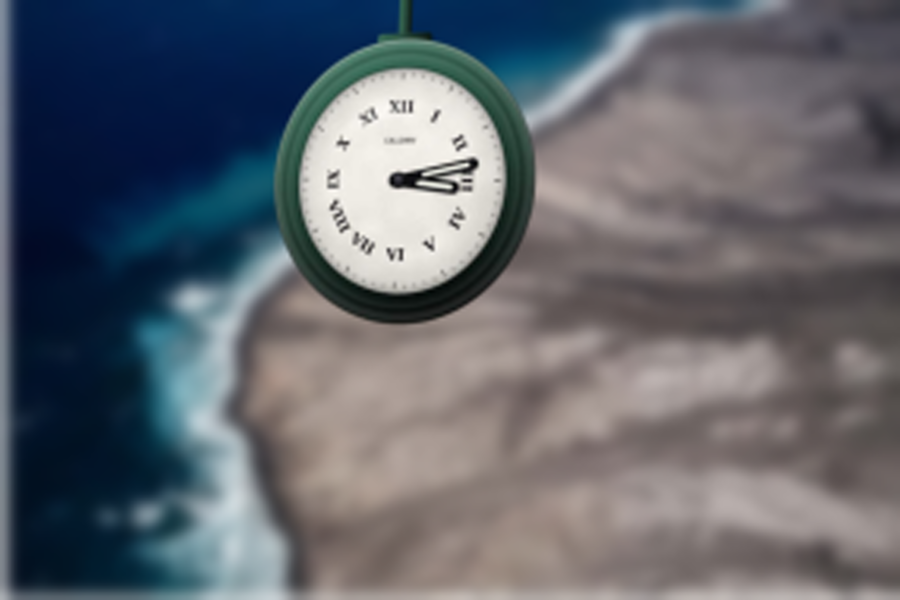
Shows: 3h13
